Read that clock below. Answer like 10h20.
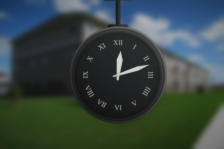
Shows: 12h12
